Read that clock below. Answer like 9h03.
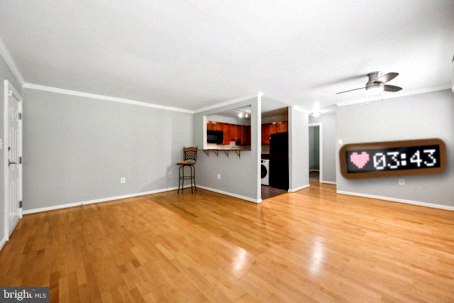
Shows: 3h43
